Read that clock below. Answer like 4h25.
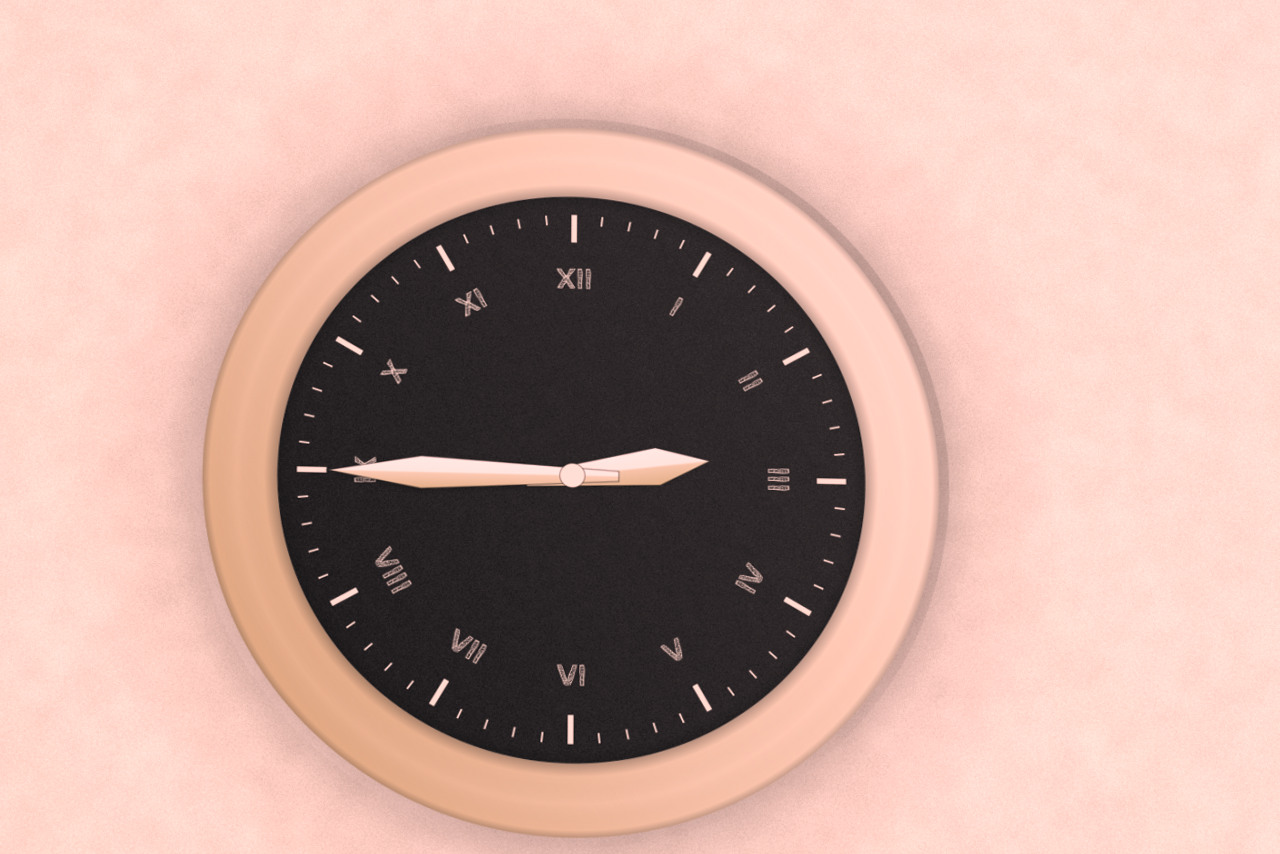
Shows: 2h45
